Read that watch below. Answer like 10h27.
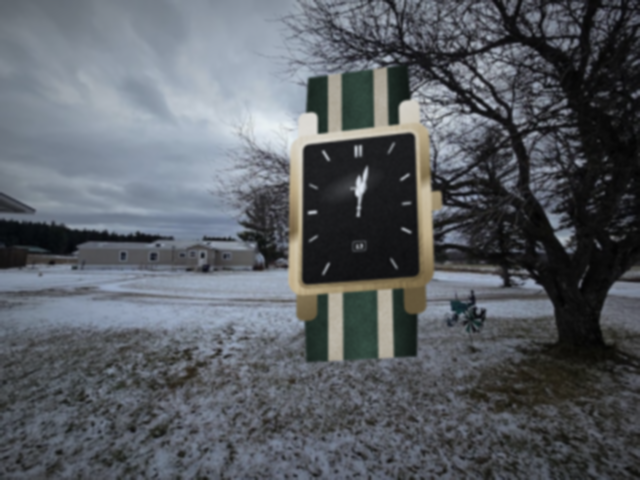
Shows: 12h02
